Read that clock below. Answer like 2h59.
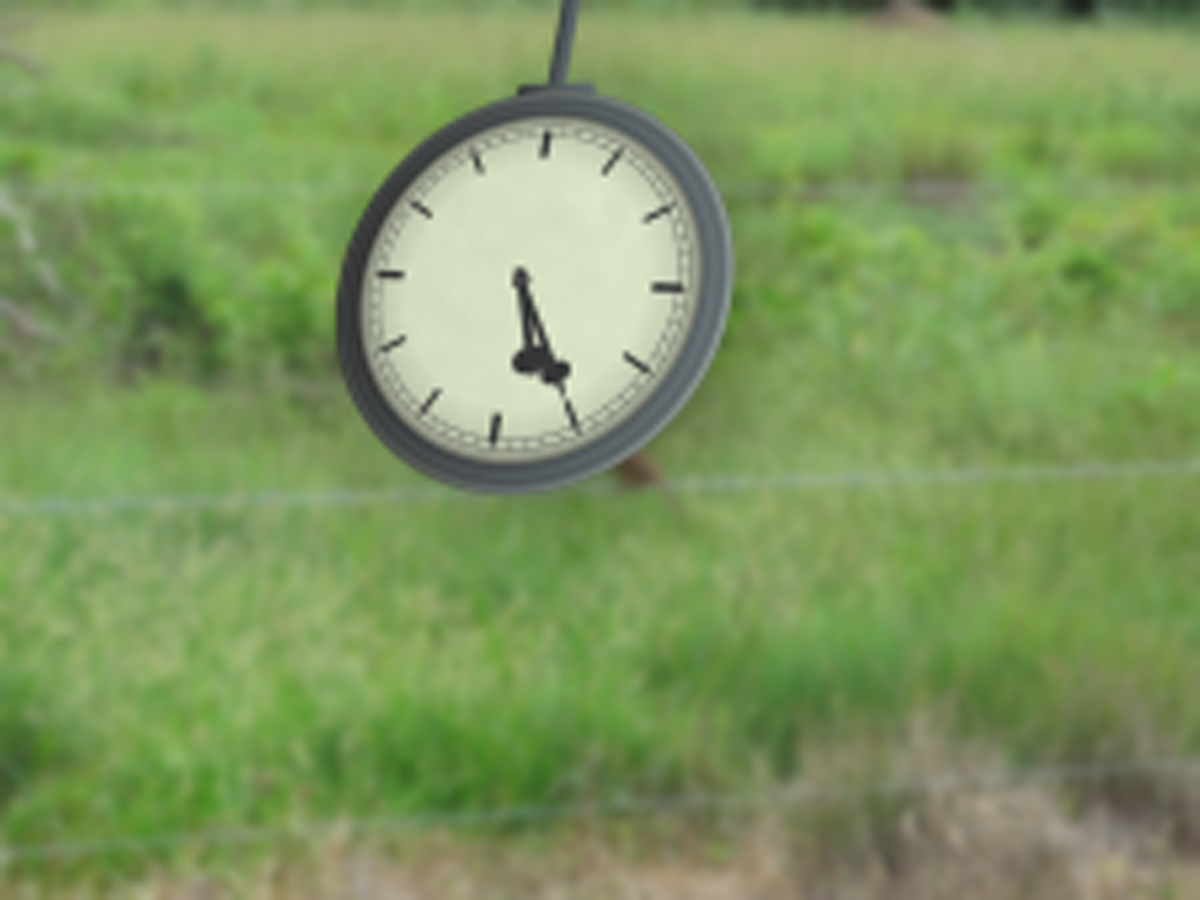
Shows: 5h25
